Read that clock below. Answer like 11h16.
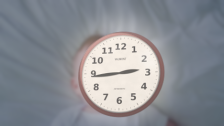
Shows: 2h44
